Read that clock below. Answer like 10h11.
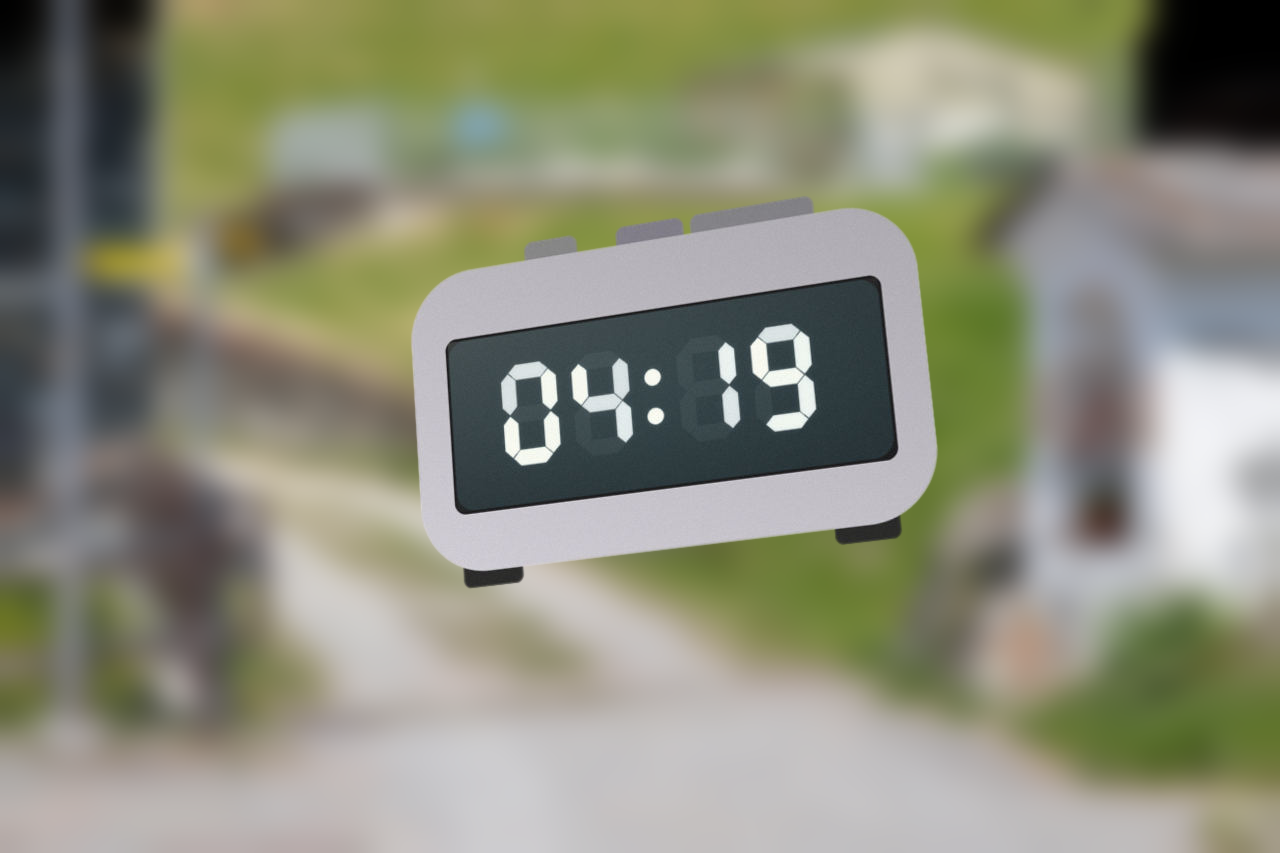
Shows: 4h19
